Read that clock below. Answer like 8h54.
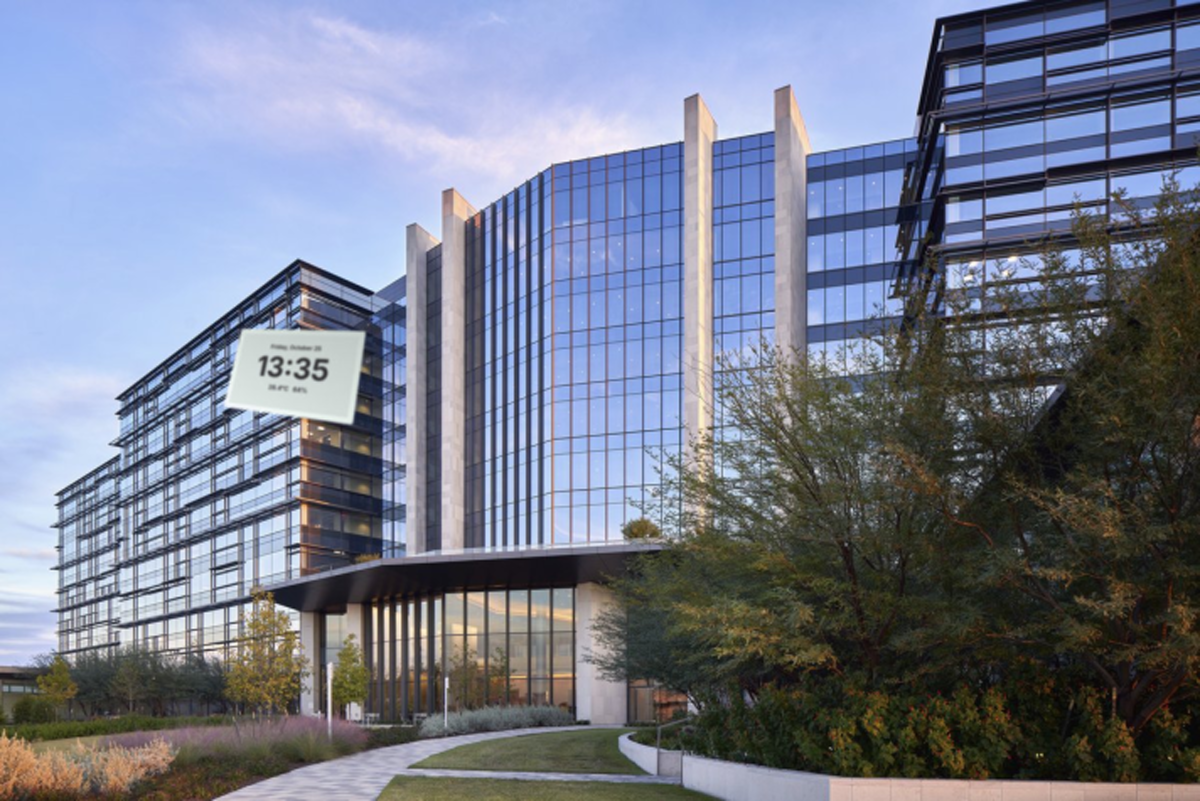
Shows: 13h35
